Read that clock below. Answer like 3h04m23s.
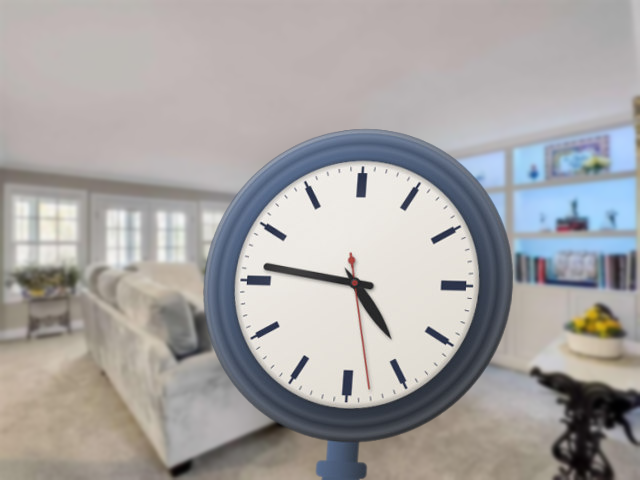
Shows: 4h46m28s
